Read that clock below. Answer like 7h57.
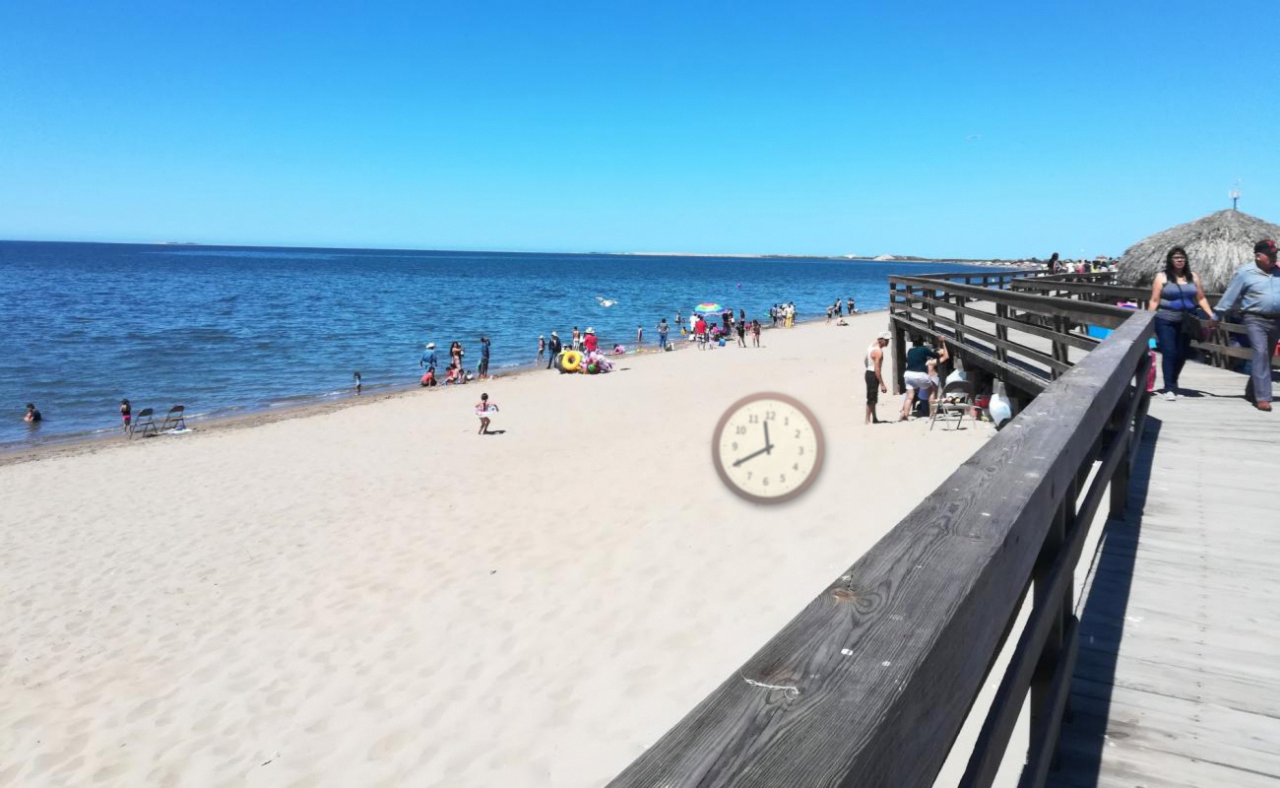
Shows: 11h40
